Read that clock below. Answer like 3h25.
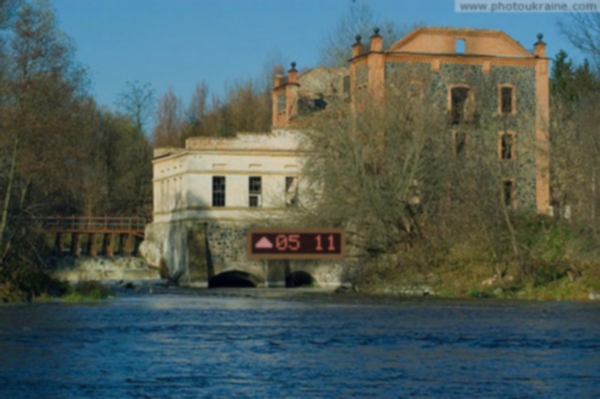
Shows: 5h11
